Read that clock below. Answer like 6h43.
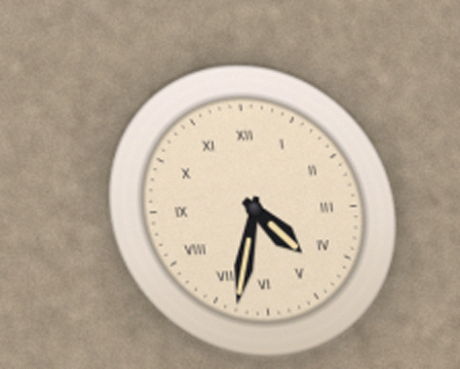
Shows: 4h33
